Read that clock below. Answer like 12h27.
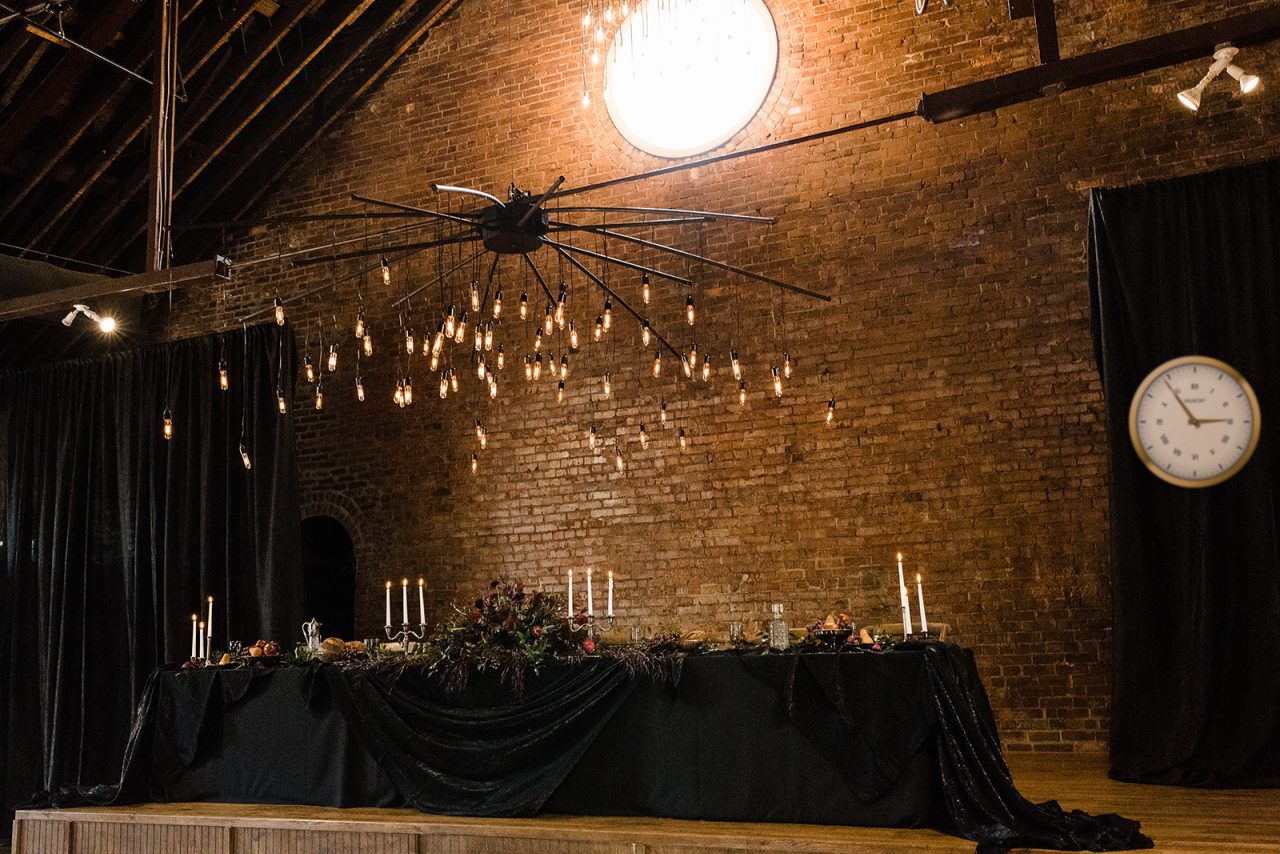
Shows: 2h54
